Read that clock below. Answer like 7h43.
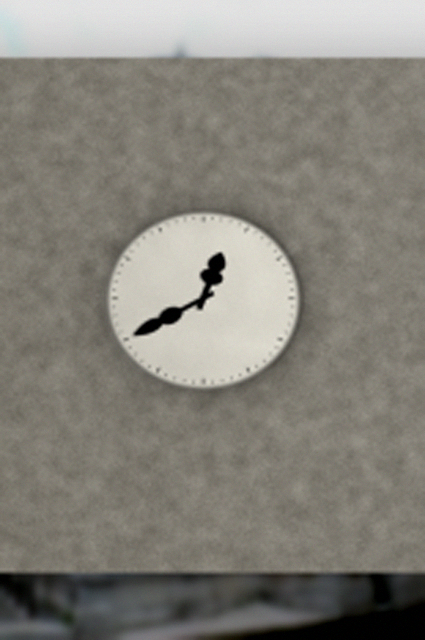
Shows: 12h40
